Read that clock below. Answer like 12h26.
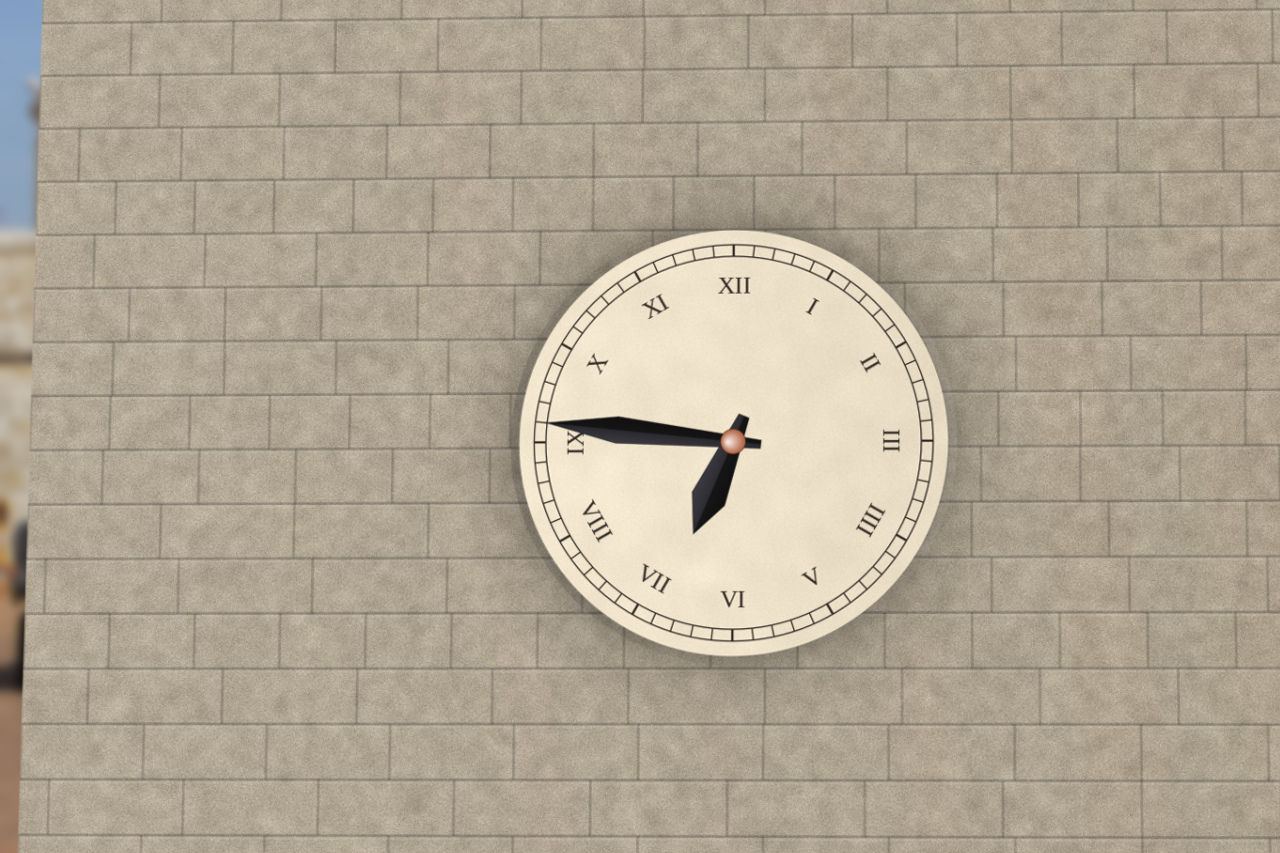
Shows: 6h46
